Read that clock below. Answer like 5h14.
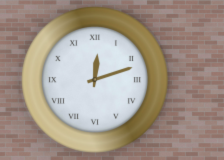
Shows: 12h12
